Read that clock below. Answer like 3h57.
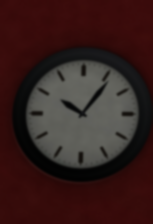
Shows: 10h06
